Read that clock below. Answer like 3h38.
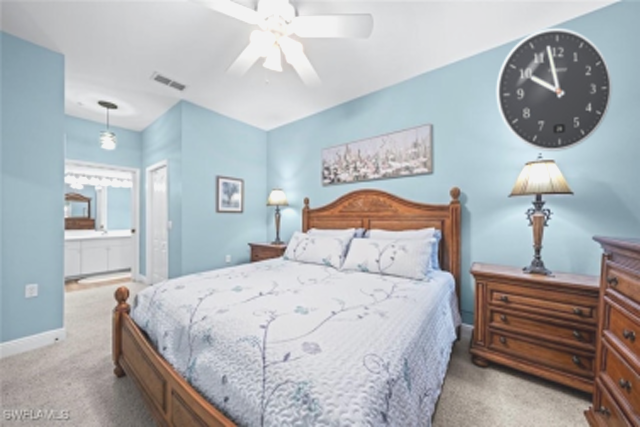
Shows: 9h58
